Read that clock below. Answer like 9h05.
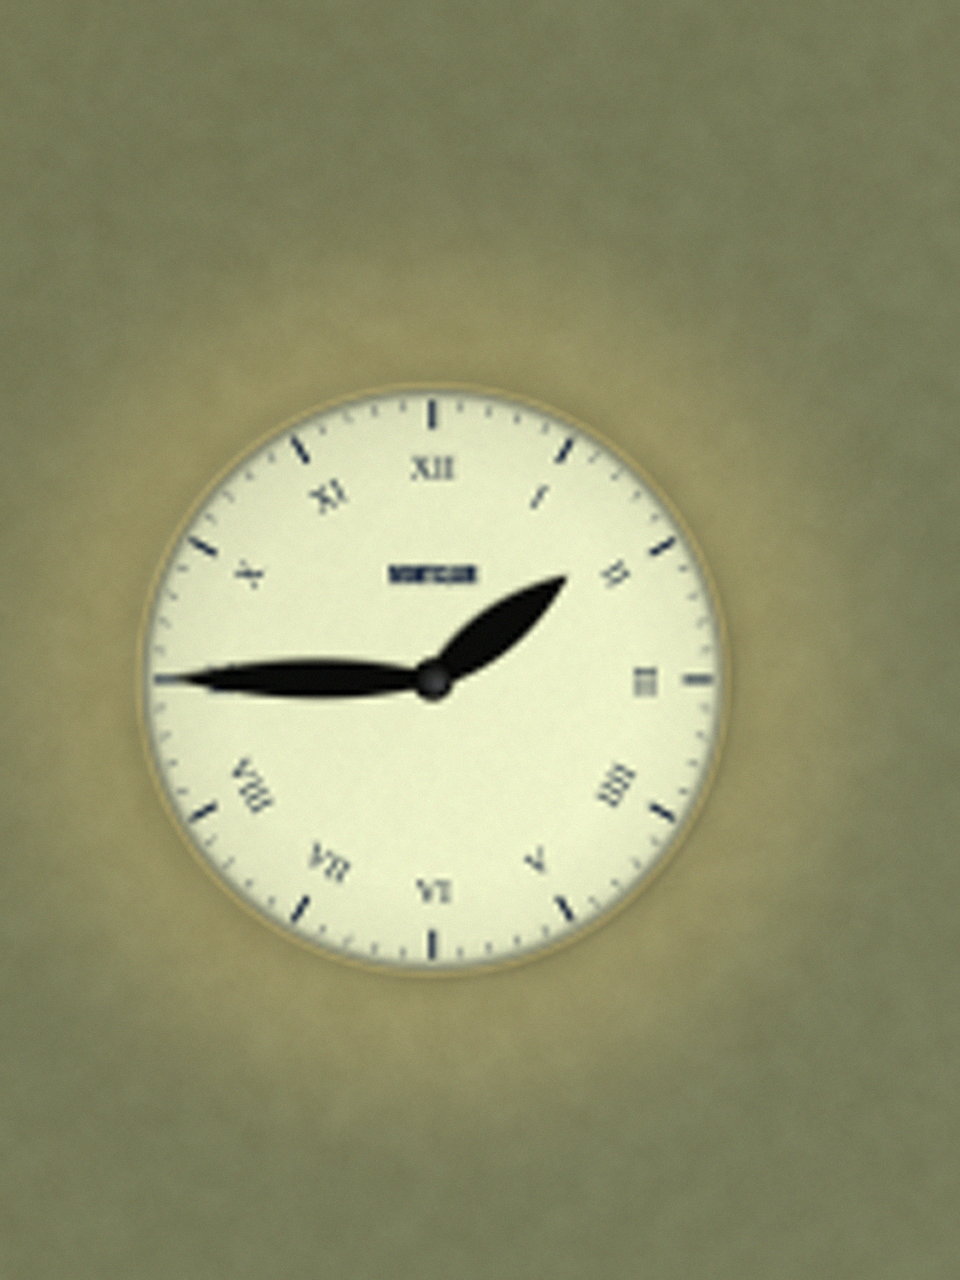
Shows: 1h45
